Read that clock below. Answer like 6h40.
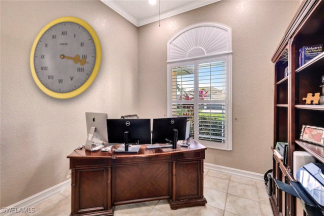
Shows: 3h17
